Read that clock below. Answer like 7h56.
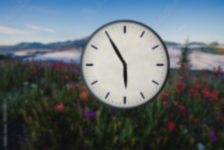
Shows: 5h55
